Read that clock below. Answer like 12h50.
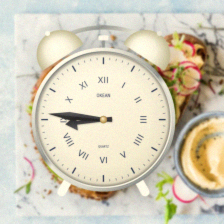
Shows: 8h46
